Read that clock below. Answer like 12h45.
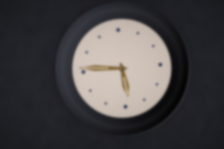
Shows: 5h46
